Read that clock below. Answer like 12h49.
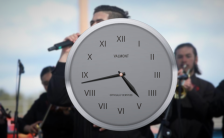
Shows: 4h43
